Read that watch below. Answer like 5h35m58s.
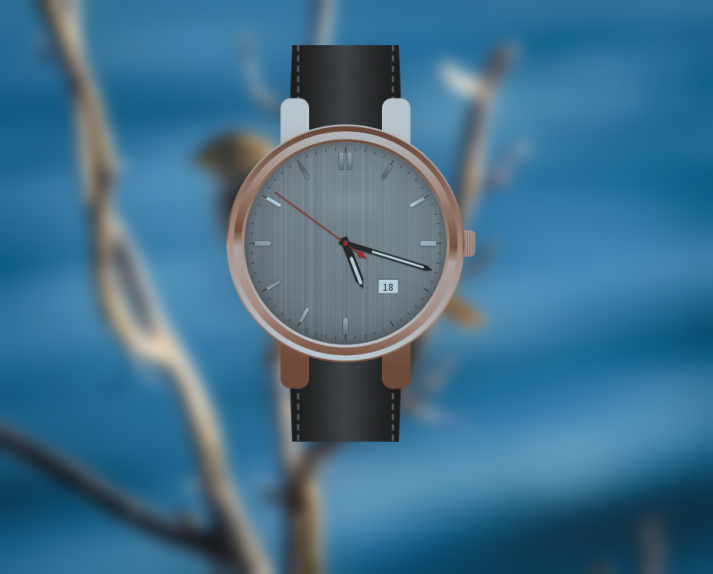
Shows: 5h17m51s
